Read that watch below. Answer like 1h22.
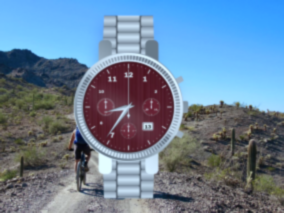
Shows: 8h36
